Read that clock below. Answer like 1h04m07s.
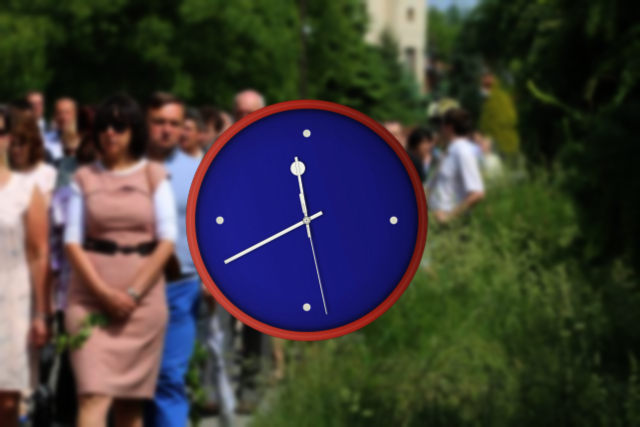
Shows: 11h40m28s
